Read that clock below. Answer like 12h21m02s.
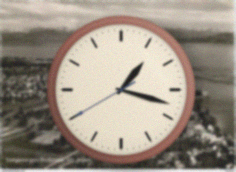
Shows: 1h17m40s
